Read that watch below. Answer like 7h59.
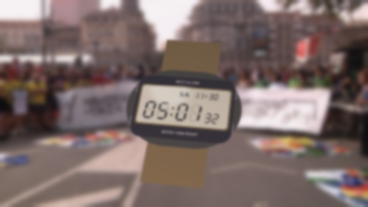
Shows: 5h01
